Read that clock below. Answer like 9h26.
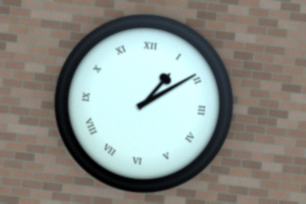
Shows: 1h09
